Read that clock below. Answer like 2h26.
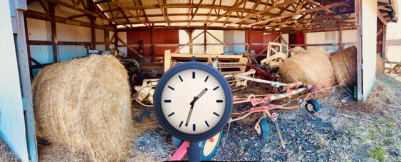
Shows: 1h33
